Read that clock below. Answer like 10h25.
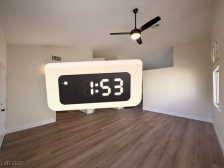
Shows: 1h53
